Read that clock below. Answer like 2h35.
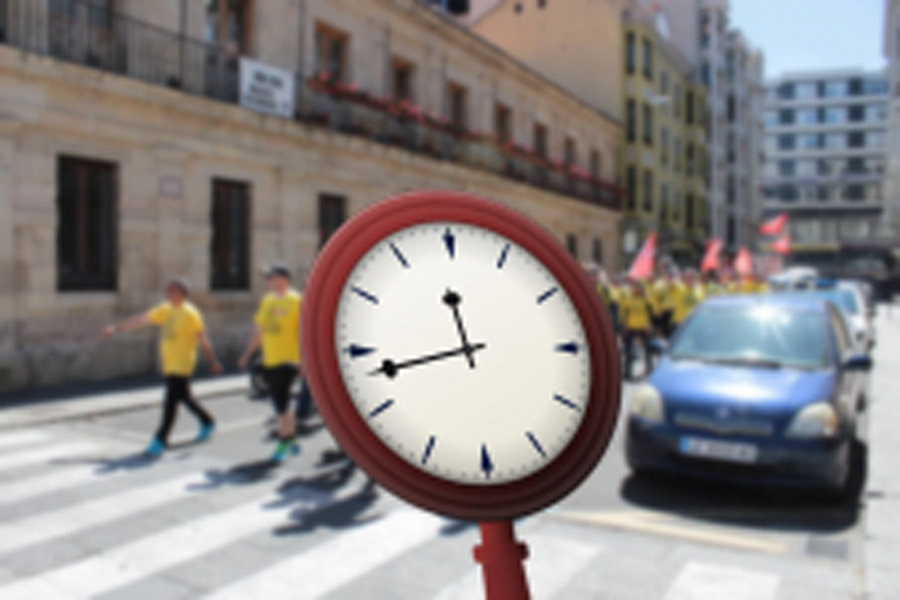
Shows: 11h43
